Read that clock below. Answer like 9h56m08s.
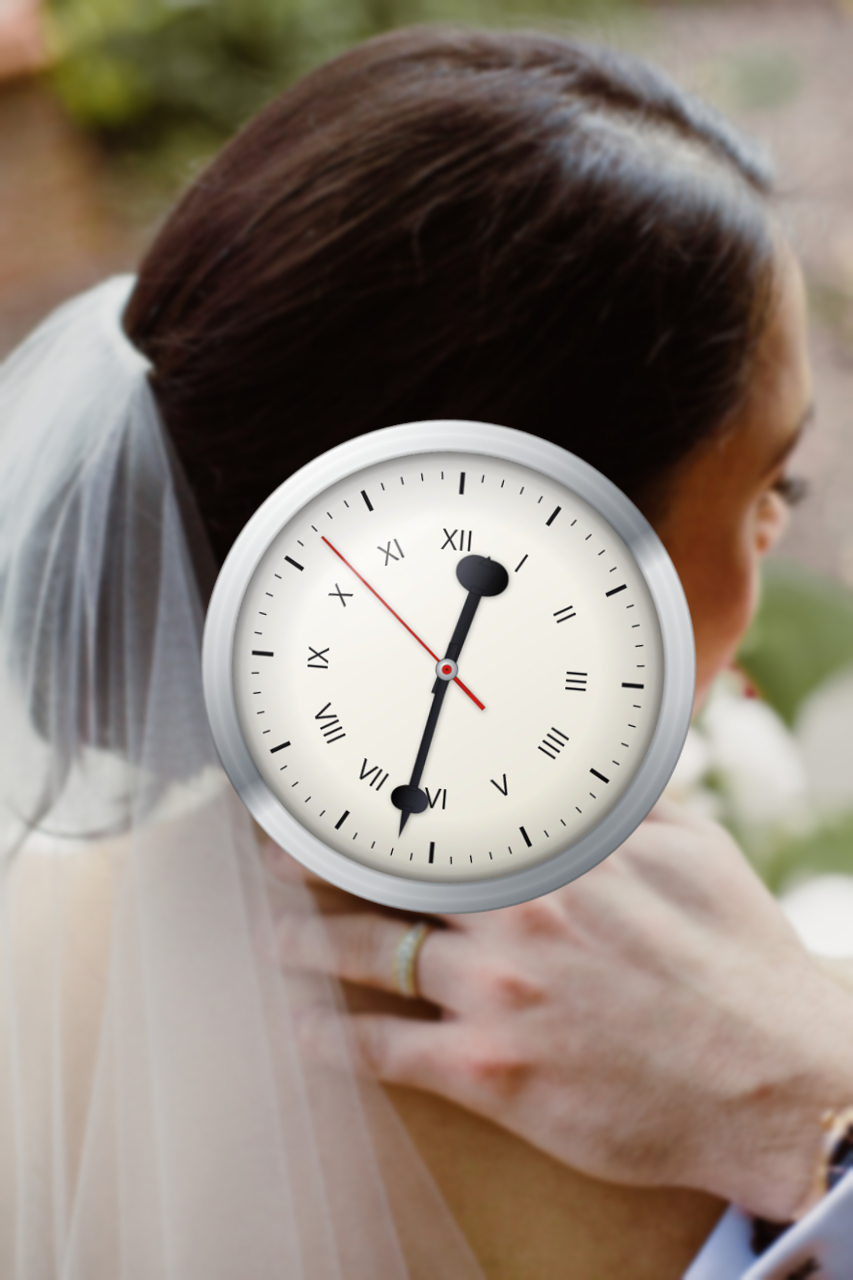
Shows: 12h31m52s
